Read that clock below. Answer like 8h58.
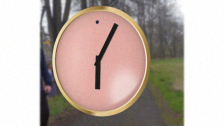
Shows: 6h05
